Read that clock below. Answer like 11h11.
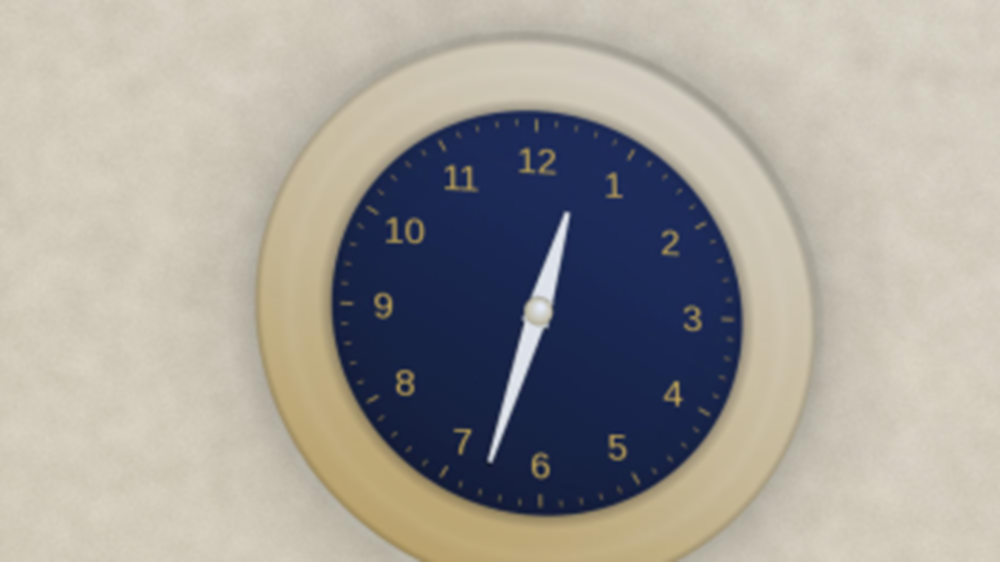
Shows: 12h33
